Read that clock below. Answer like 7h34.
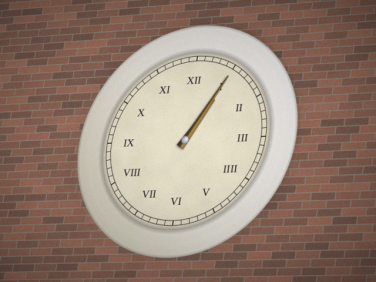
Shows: 1h05
